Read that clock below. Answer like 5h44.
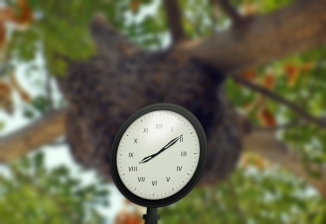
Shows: 8h09
